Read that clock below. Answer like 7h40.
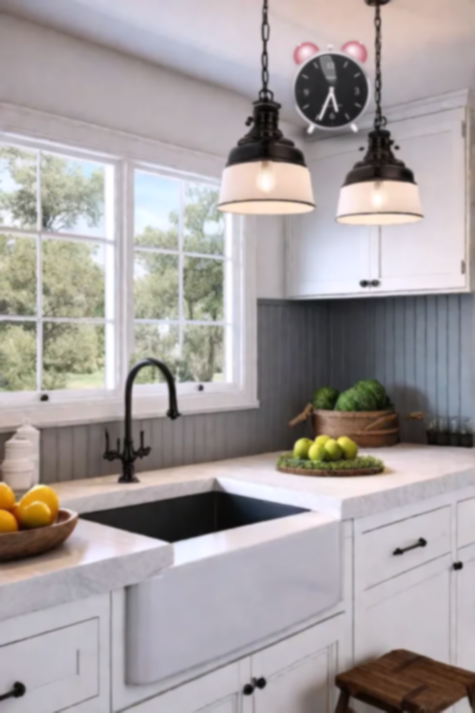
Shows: 5h34
